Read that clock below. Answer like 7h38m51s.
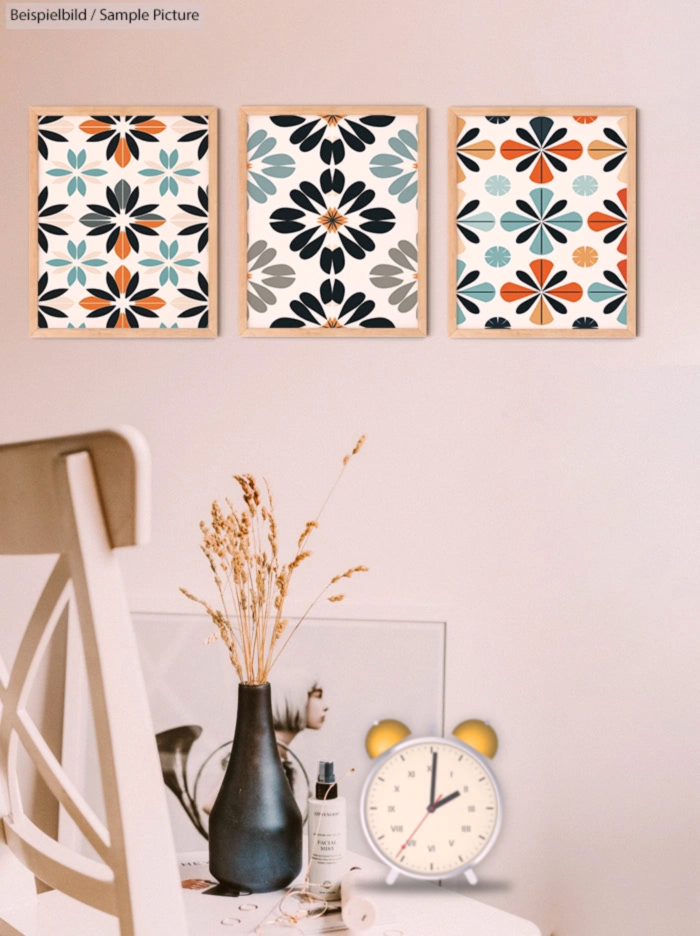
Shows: 2h00m36s
